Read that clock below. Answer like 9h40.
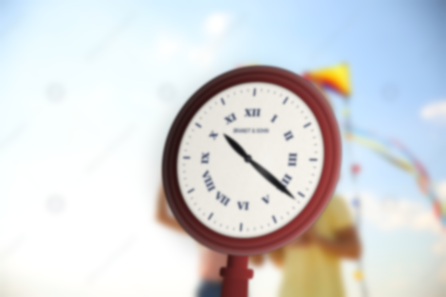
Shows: 10h21
